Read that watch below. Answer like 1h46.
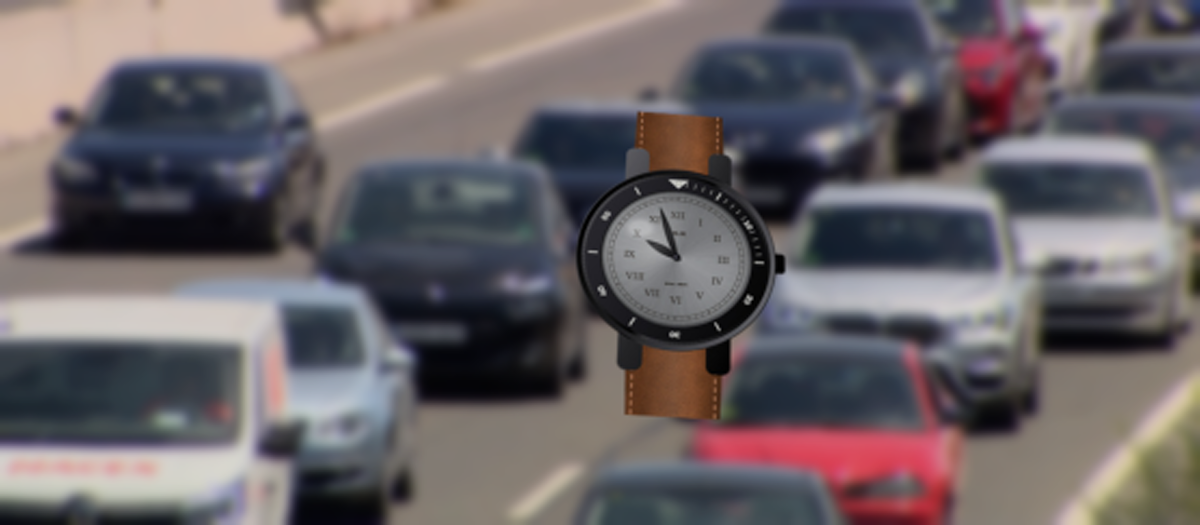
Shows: 9h57
